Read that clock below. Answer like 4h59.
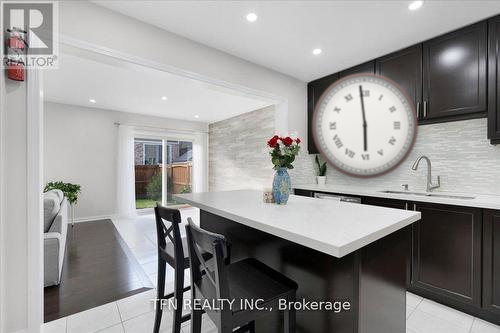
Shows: 5h59
